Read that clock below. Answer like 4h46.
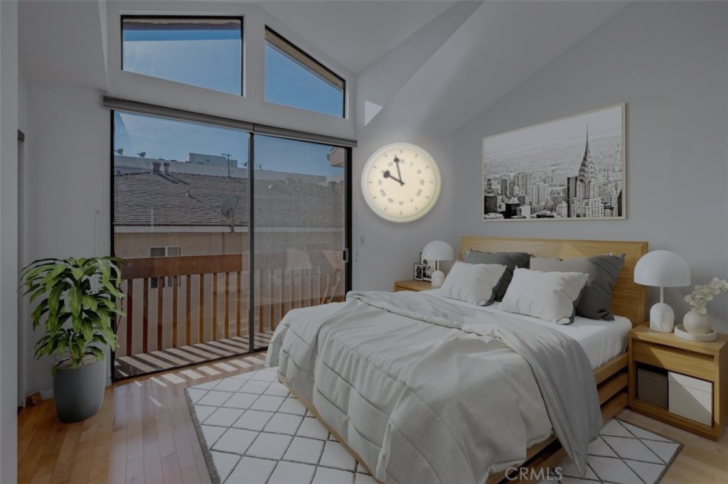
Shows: 9h58
